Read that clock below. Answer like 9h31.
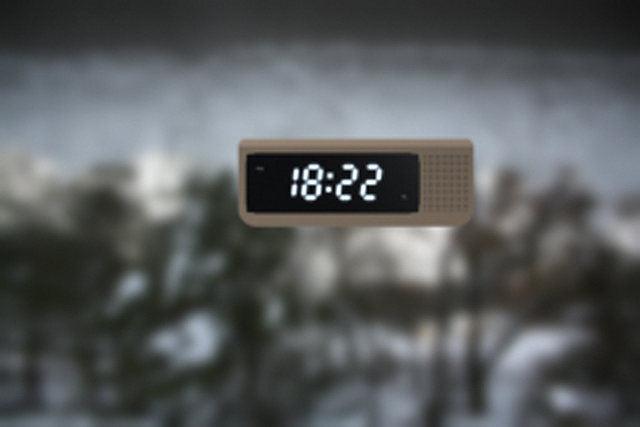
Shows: 18h22
